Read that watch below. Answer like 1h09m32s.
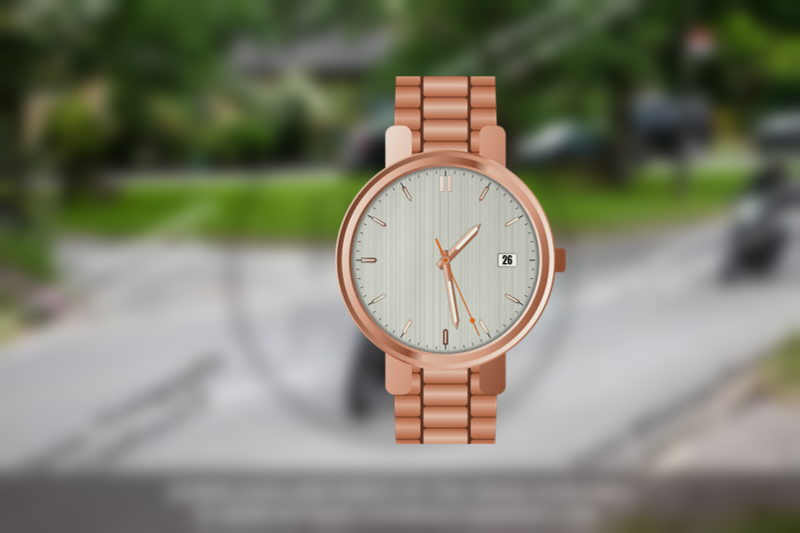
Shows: 1h28m26s
